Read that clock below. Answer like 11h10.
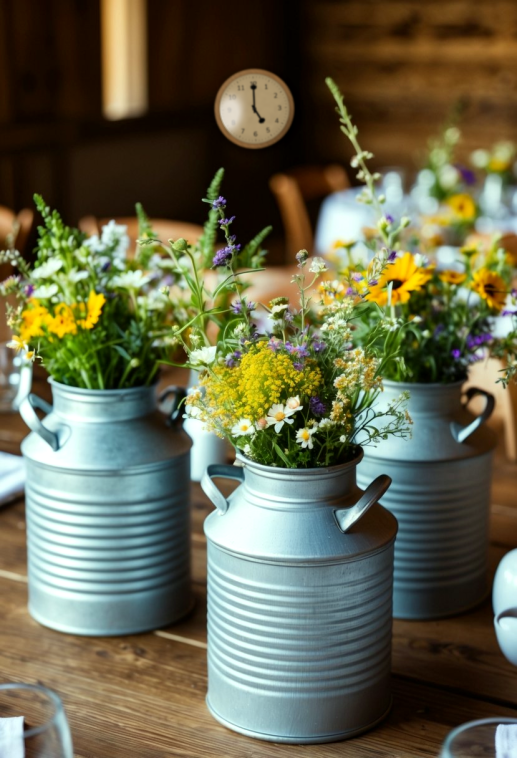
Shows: 5h00
